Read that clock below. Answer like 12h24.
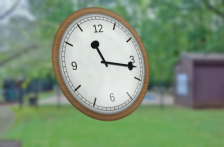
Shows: 11h17
